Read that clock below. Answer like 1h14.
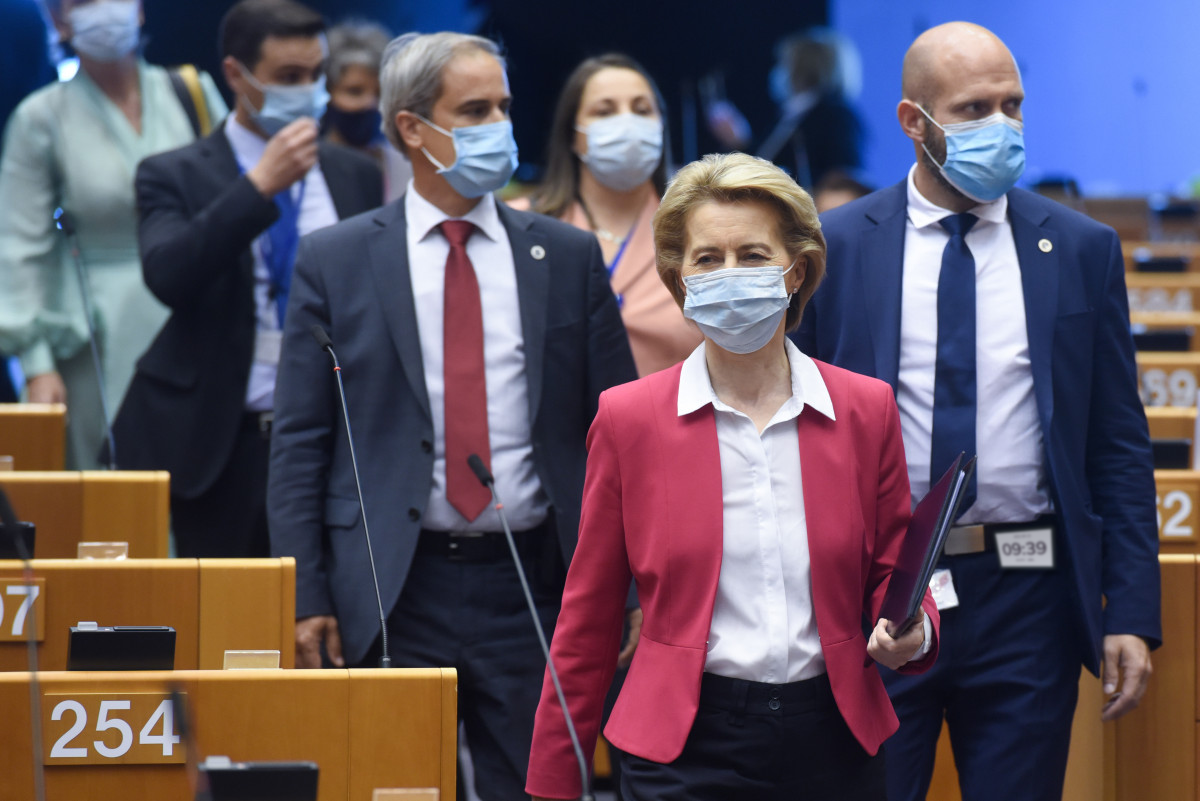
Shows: 9h39
